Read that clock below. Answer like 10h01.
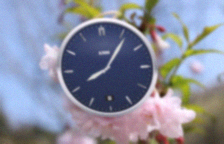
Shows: 8h06
